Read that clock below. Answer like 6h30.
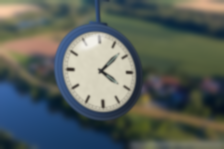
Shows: 4h08
